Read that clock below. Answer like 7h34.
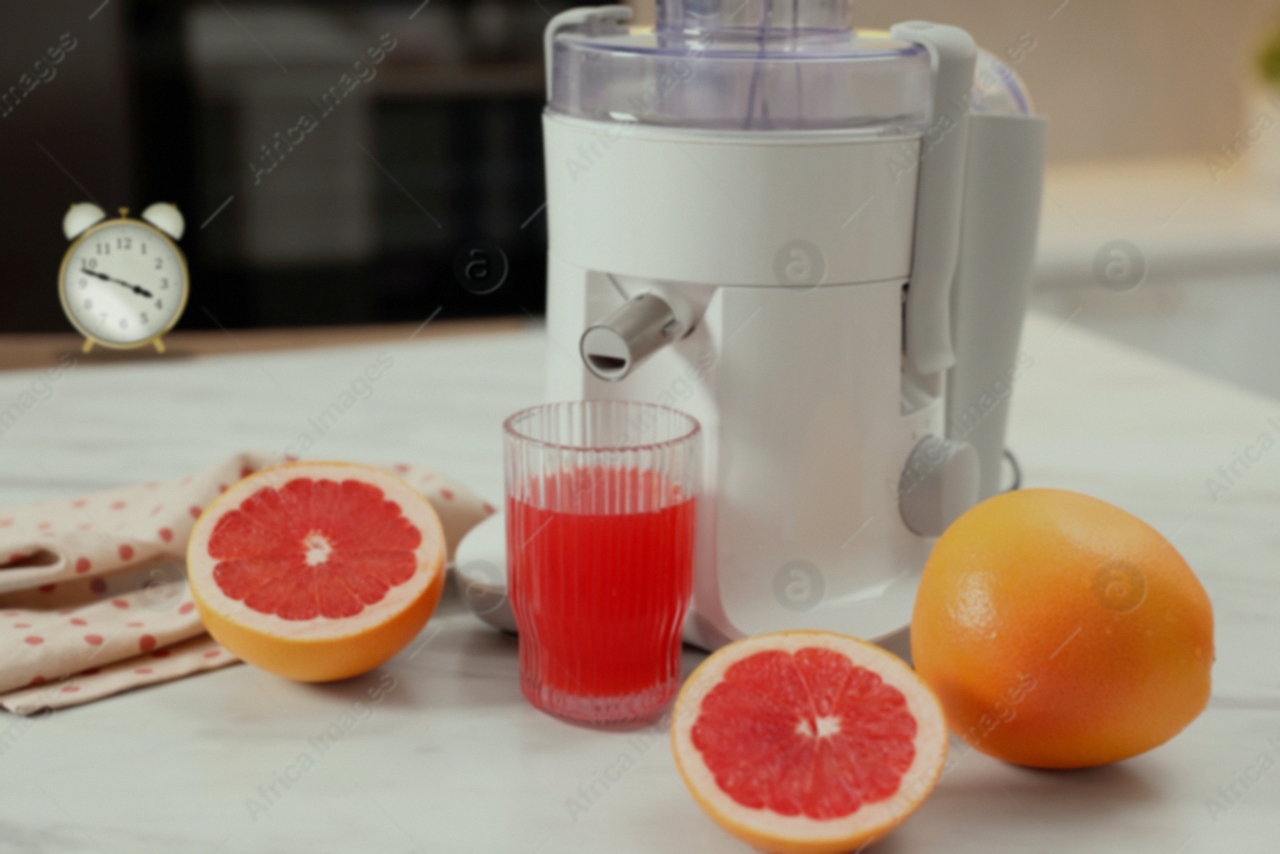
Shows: 3h48
